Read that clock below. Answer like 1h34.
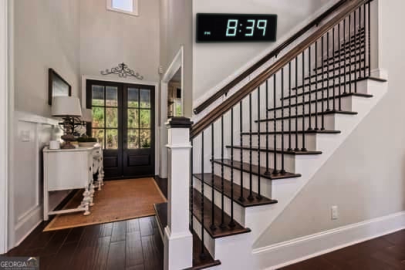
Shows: 8h39
